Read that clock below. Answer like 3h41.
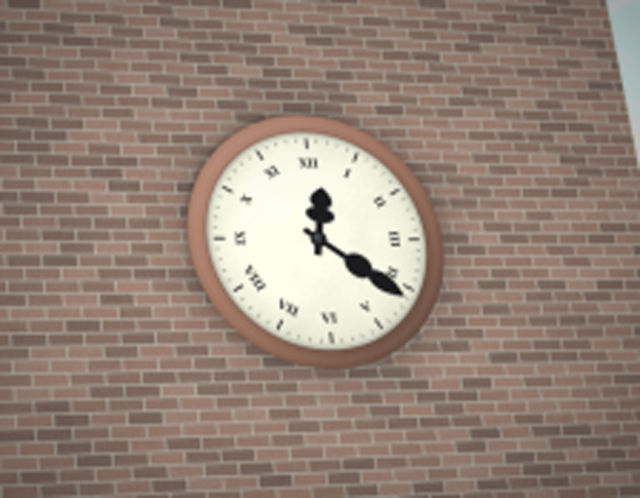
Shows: 12h21
